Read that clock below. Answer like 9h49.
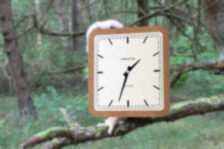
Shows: 1h33
